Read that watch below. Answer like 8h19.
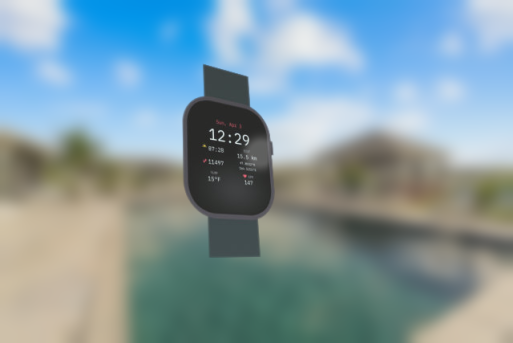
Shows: 12h29
